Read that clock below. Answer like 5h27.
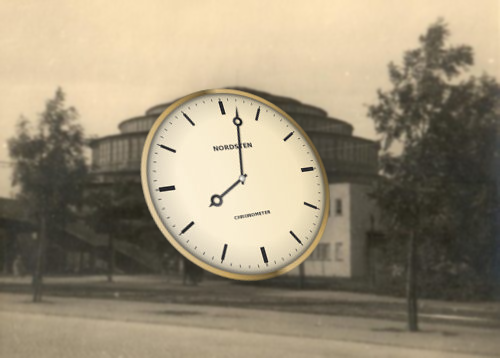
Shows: 8h02
